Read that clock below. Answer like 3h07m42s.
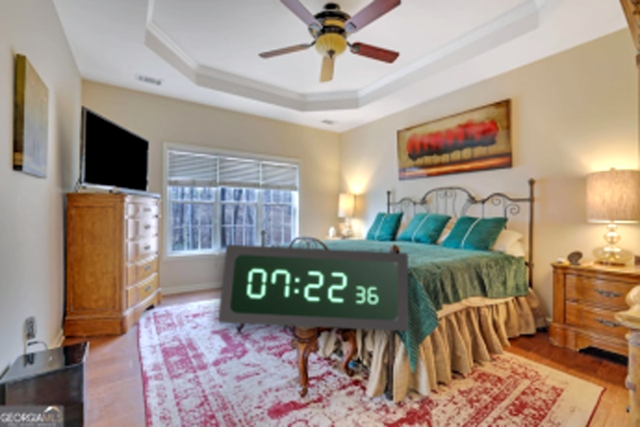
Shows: 7h22m36s
